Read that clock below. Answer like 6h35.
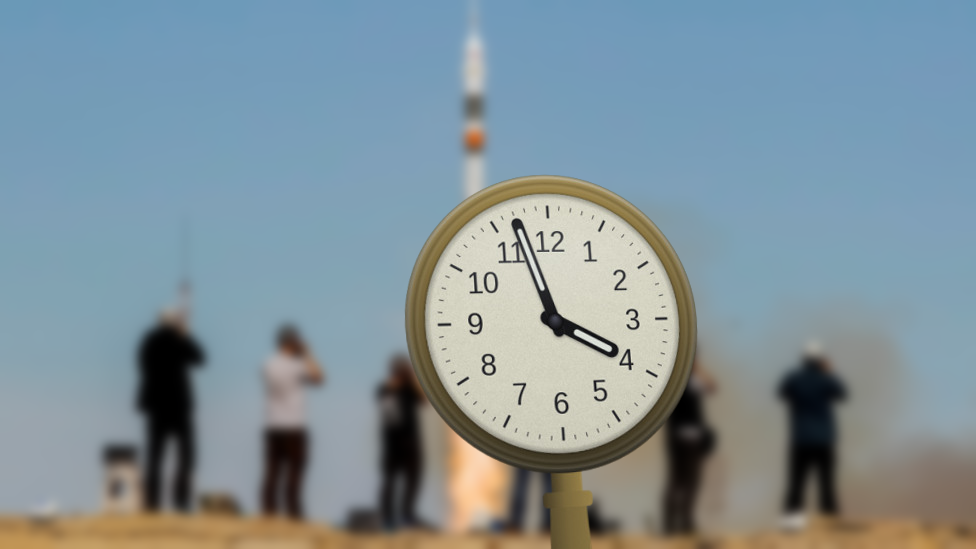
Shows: 3h57
